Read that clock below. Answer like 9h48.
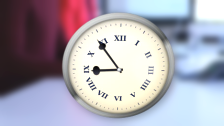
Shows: 8h54
